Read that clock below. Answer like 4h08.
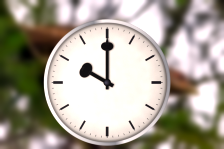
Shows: 10h00
